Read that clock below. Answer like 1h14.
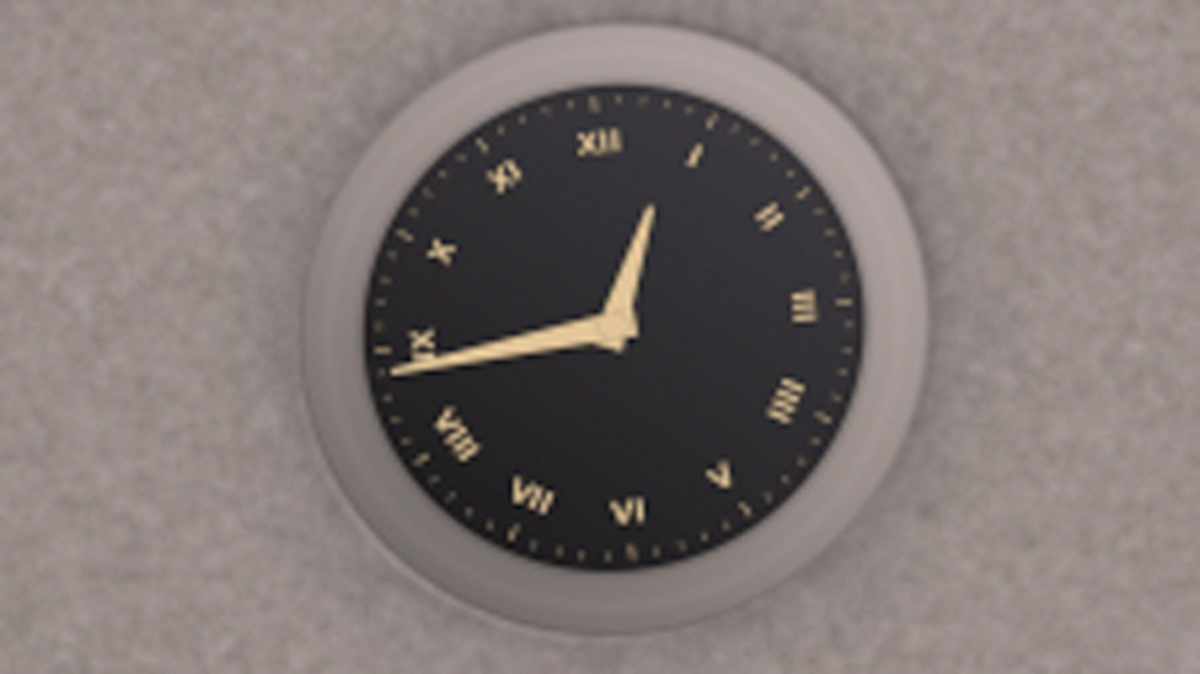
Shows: 12h44
